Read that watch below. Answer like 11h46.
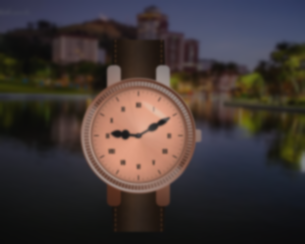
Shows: 9h10
